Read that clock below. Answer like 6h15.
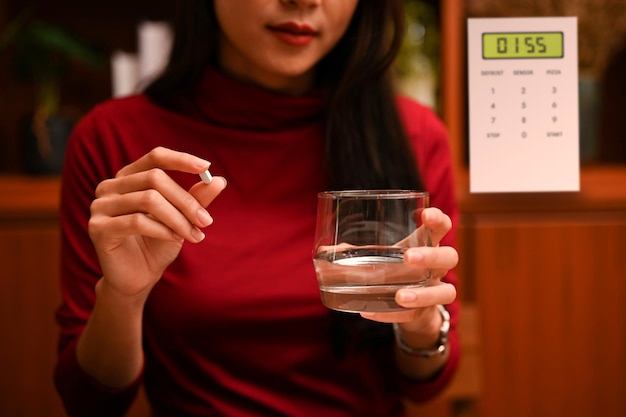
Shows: 1h55
